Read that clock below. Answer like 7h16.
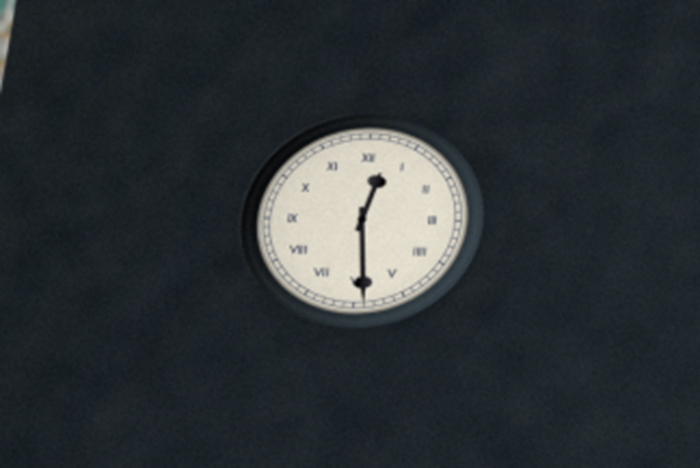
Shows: 12h29
